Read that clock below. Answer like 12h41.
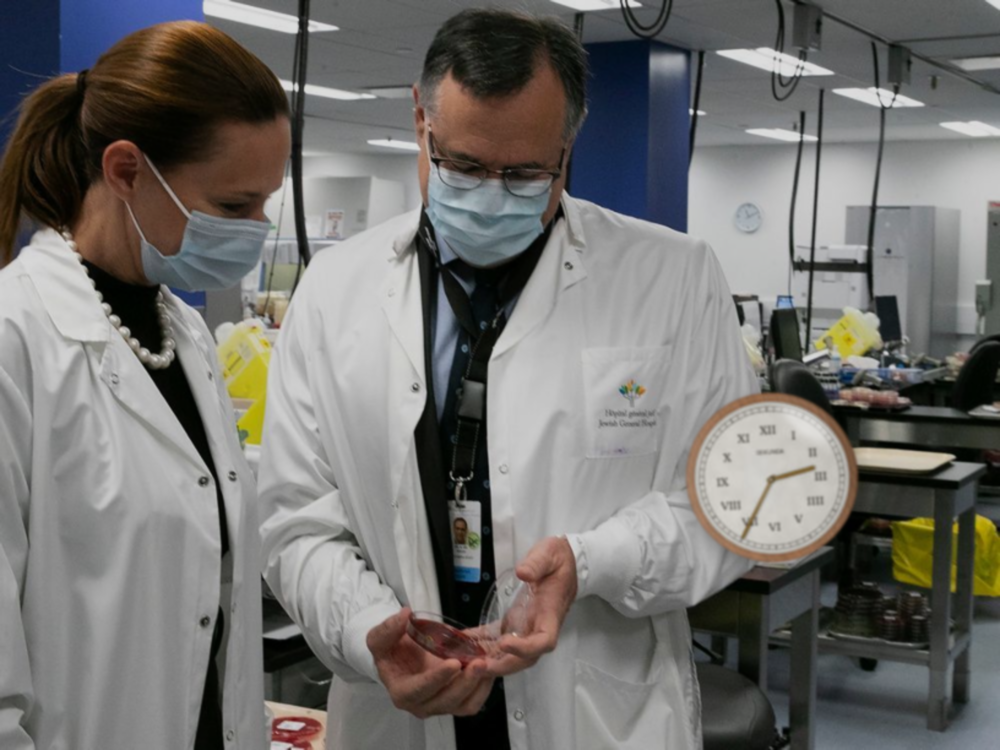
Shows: 2h35
